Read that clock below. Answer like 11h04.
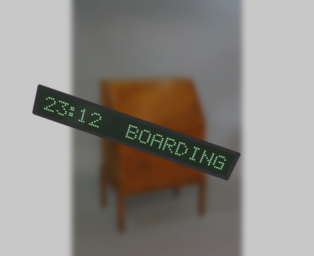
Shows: 23h12
